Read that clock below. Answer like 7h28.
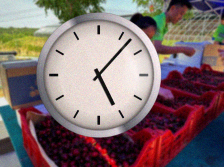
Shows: 5h07
